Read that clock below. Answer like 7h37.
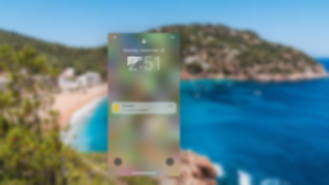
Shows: 2h51
